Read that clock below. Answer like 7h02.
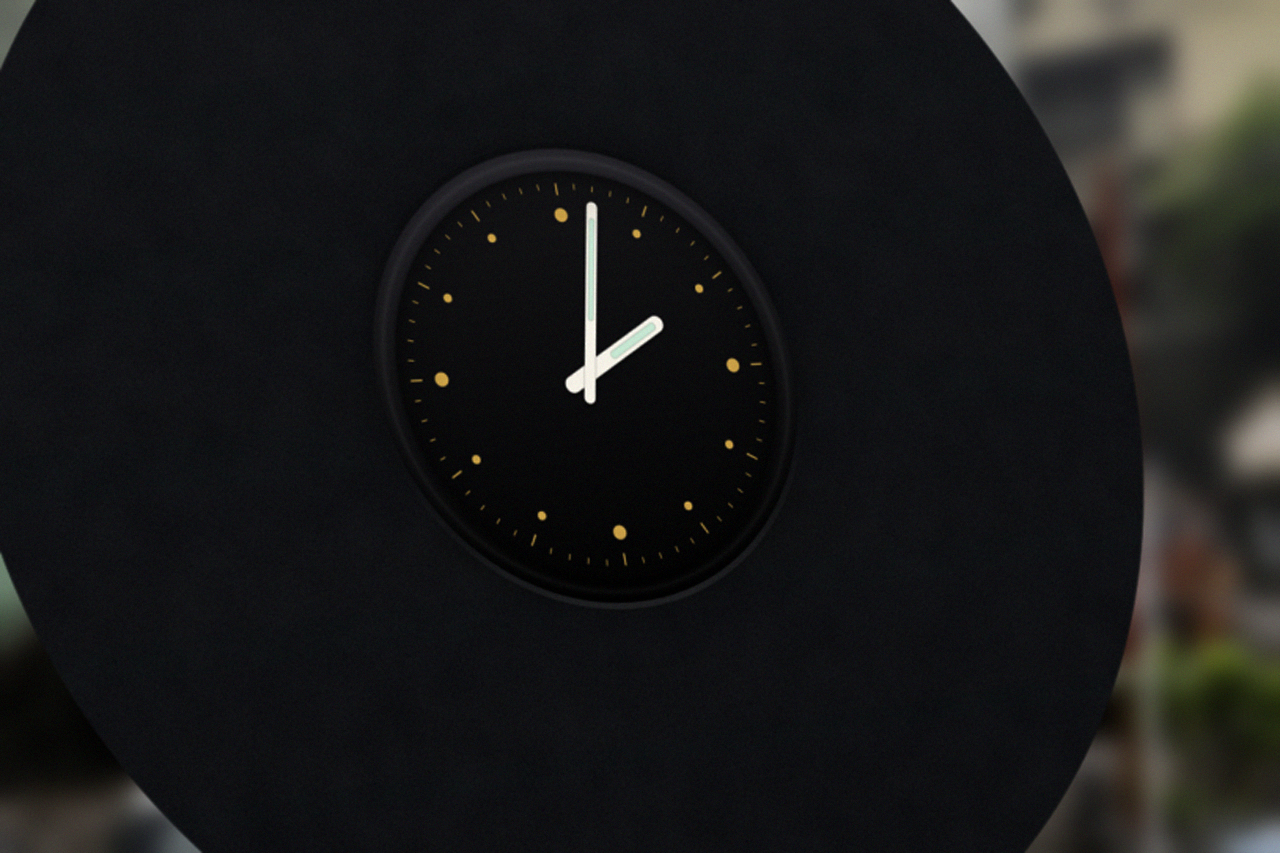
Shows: 2h02
